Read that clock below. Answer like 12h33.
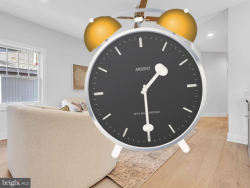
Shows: 1h30
